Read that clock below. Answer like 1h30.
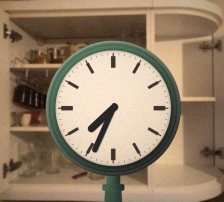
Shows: 7h34
